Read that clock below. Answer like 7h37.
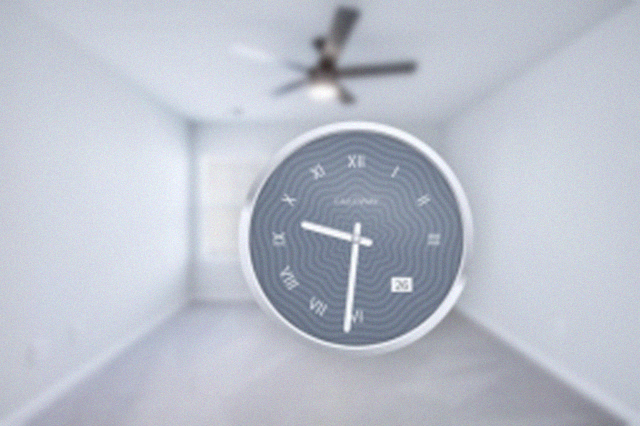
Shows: 9h31
